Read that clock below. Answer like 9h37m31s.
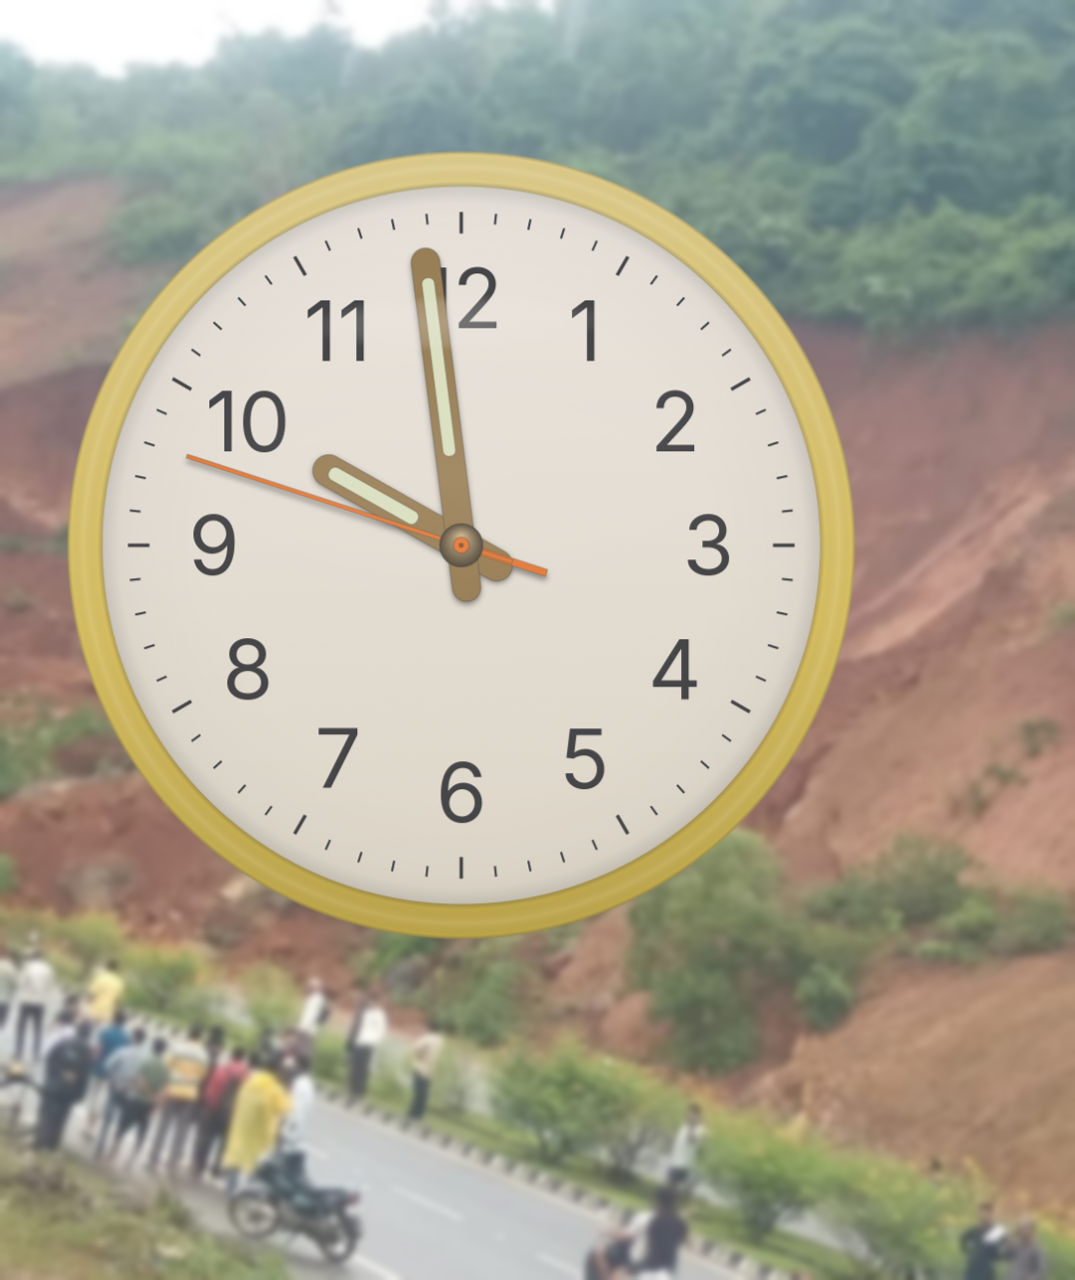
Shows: 9h58m48s
